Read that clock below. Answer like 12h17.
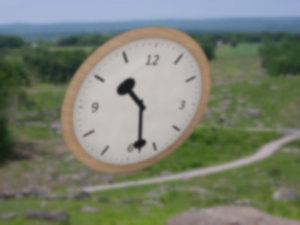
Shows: 10h28
